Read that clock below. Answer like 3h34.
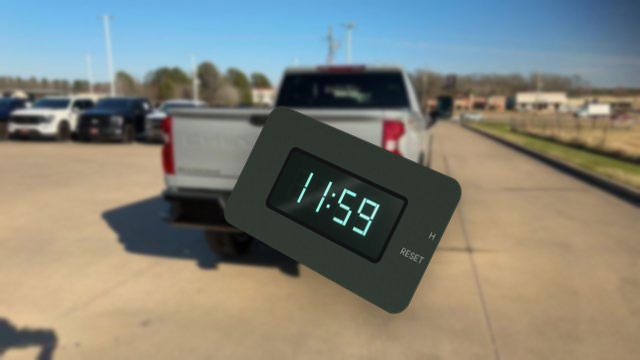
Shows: 11h59
